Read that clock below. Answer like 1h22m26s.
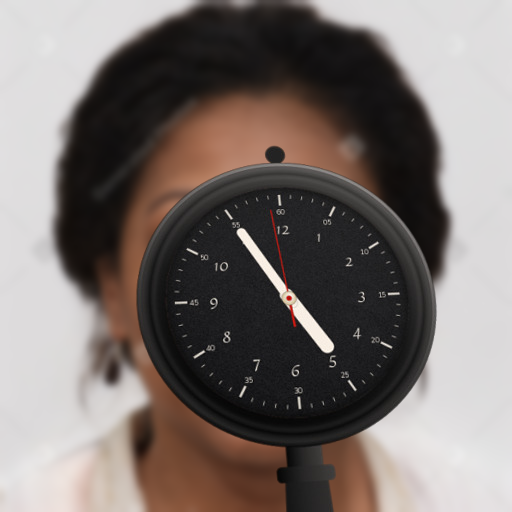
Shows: 4h54m59s
